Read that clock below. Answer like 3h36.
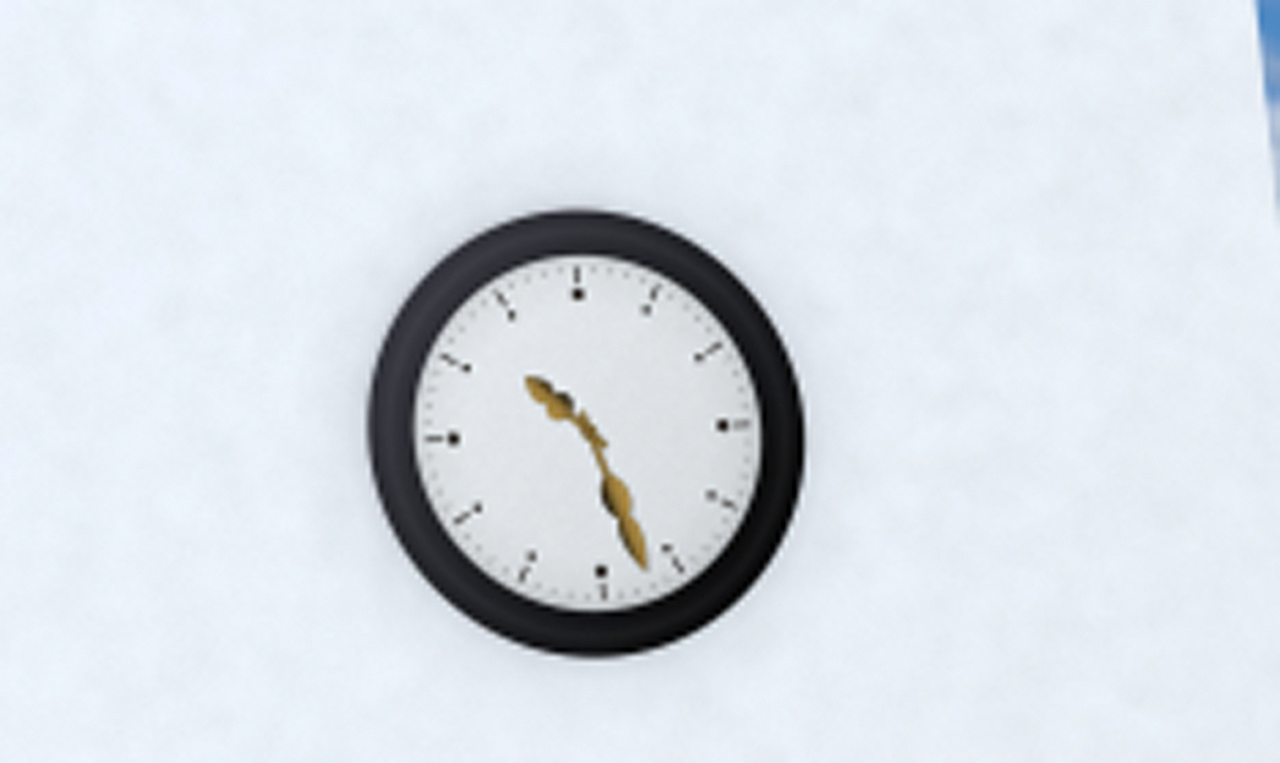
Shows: 10h27
